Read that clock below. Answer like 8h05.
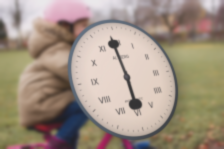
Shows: 5h59
